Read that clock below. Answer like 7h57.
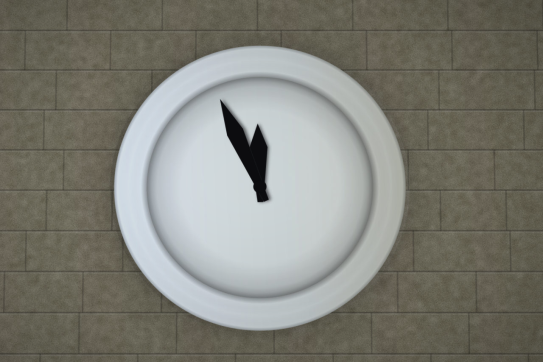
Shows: 11h56
